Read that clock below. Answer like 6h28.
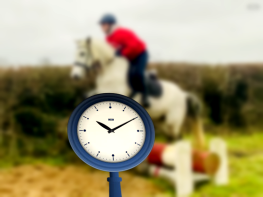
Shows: 10h10
